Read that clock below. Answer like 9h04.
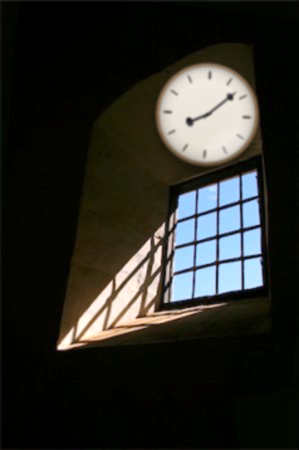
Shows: 8h08
